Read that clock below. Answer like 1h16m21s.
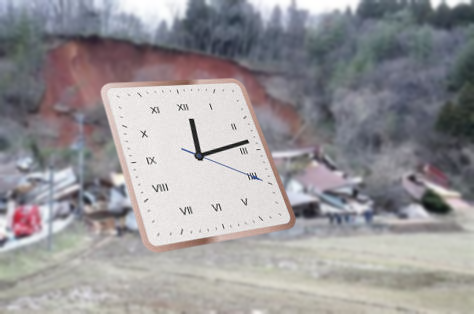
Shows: 12h13m20s
